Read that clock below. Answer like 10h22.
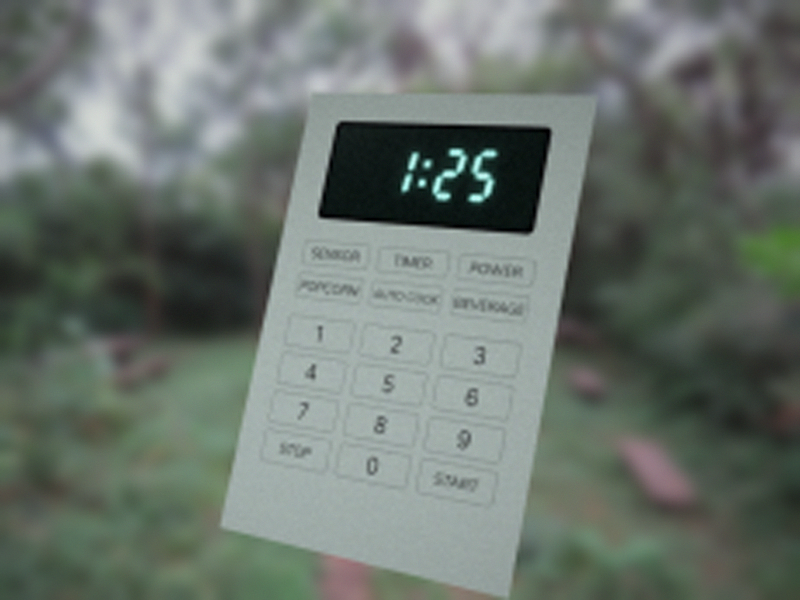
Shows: 1h25
